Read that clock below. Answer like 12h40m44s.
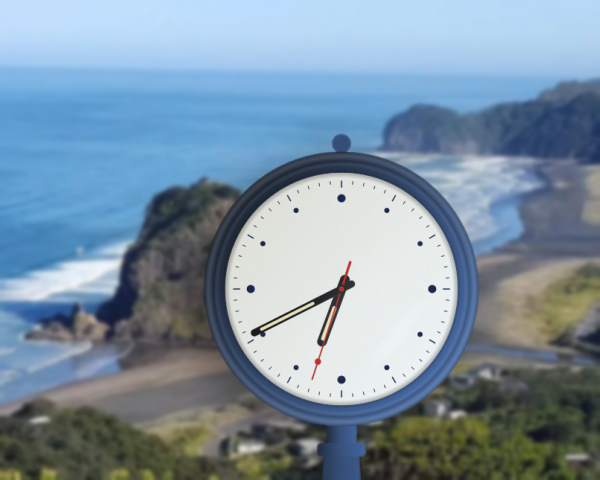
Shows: 6h40m33s
